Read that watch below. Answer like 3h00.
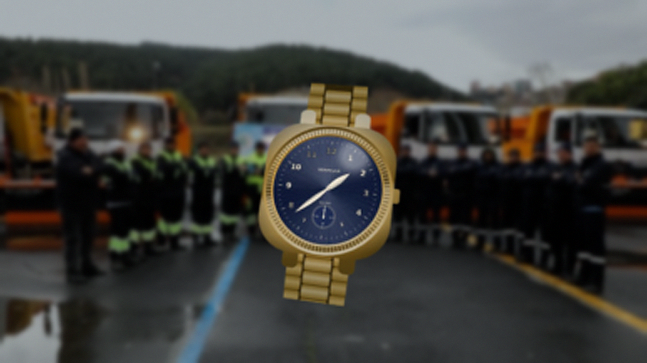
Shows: 1h38
